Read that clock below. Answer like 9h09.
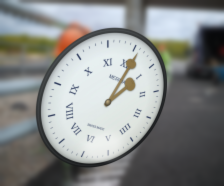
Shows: 1h01
